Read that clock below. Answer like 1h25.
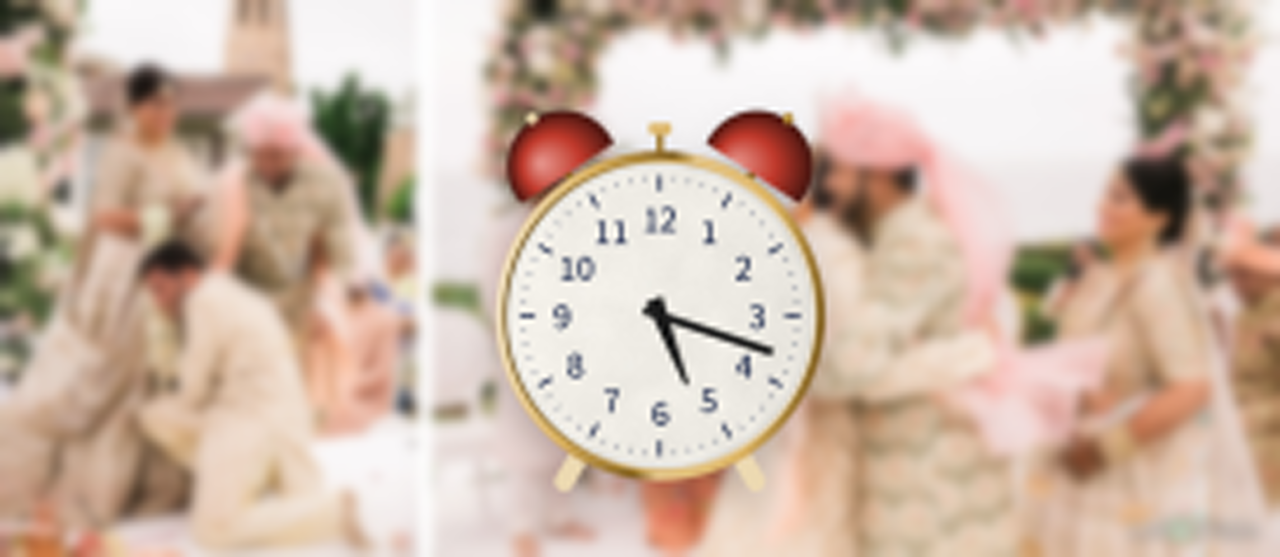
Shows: 5h18
